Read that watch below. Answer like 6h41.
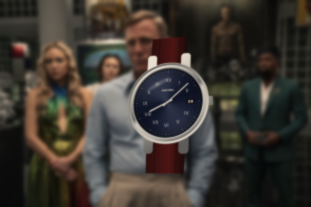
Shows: 8h08
